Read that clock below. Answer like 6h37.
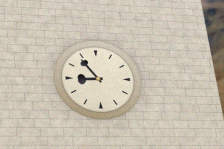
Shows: 8h54
